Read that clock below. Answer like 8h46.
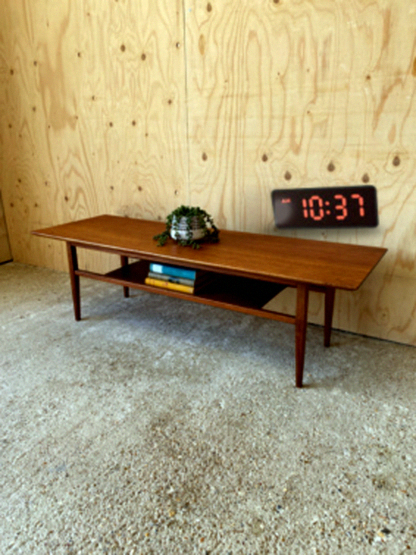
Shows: 10h37
